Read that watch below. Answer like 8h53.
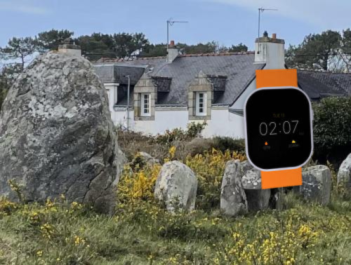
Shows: 2h07
